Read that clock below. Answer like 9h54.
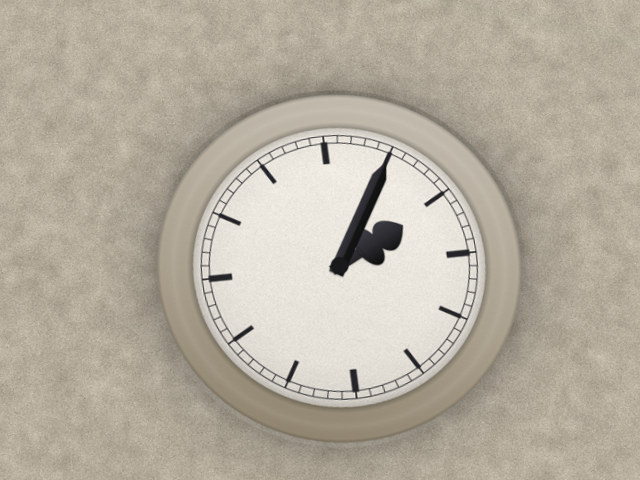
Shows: 2h05
